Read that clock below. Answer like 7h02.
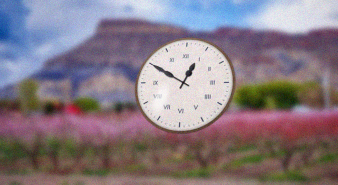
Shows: 12h50
